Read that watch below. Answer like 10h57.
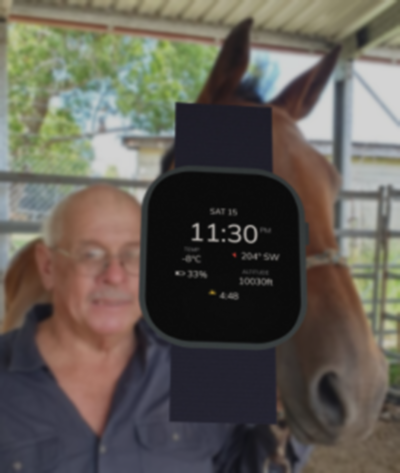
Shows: 11h30
